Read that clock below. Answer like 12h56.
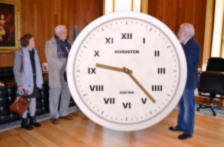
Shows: 9h23
